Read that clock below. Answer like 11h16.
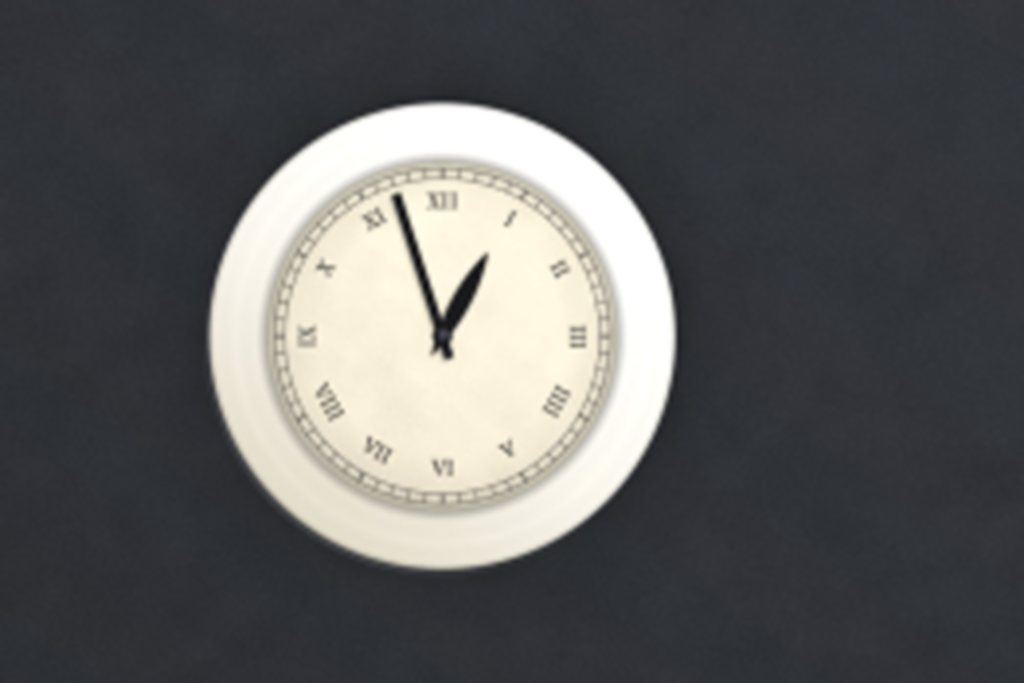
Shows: 12h57
